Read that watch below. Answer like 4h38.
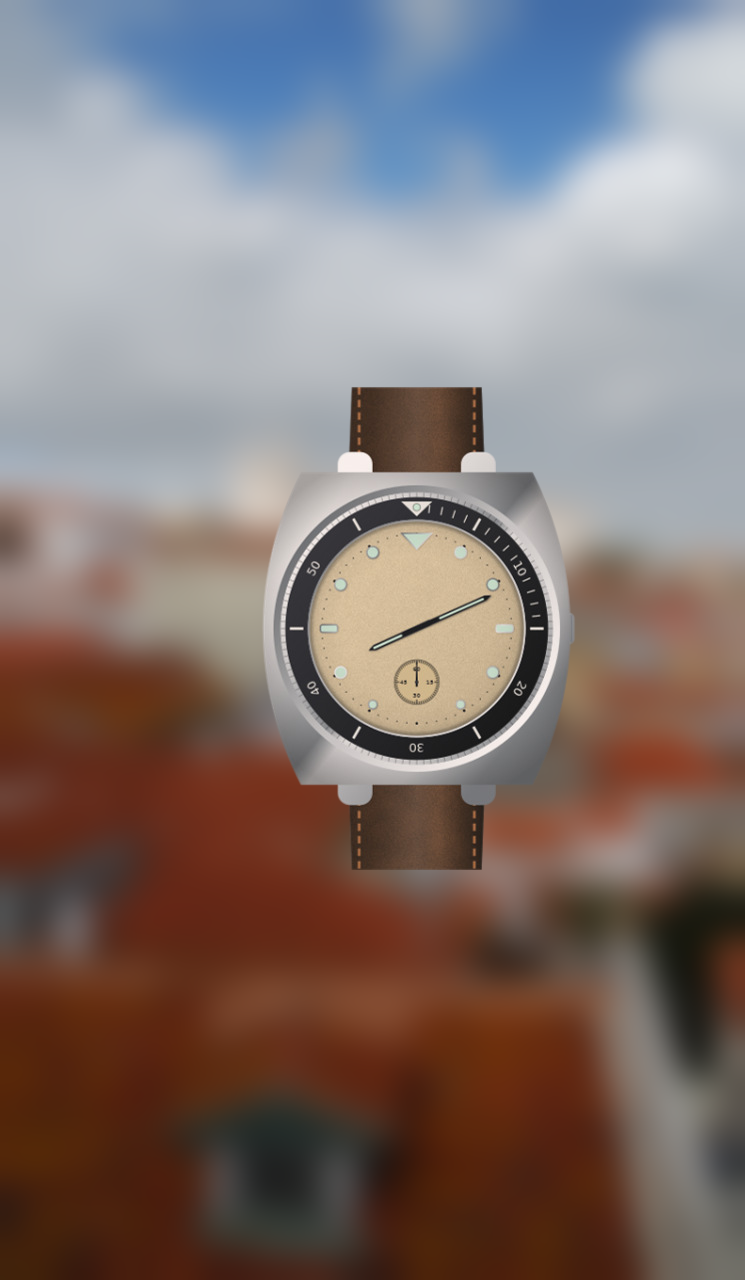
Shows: 8h11
